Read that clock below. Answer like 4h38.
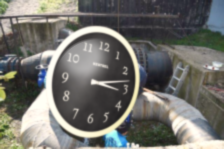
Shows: 3h13
